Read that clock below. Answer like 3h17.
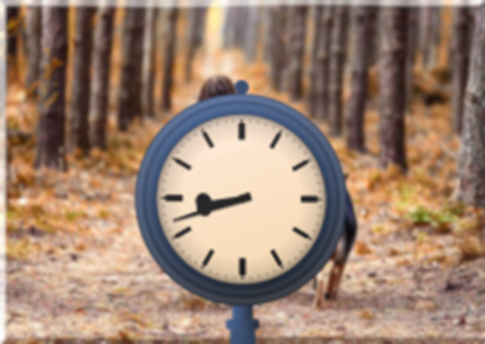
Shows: 8h42
